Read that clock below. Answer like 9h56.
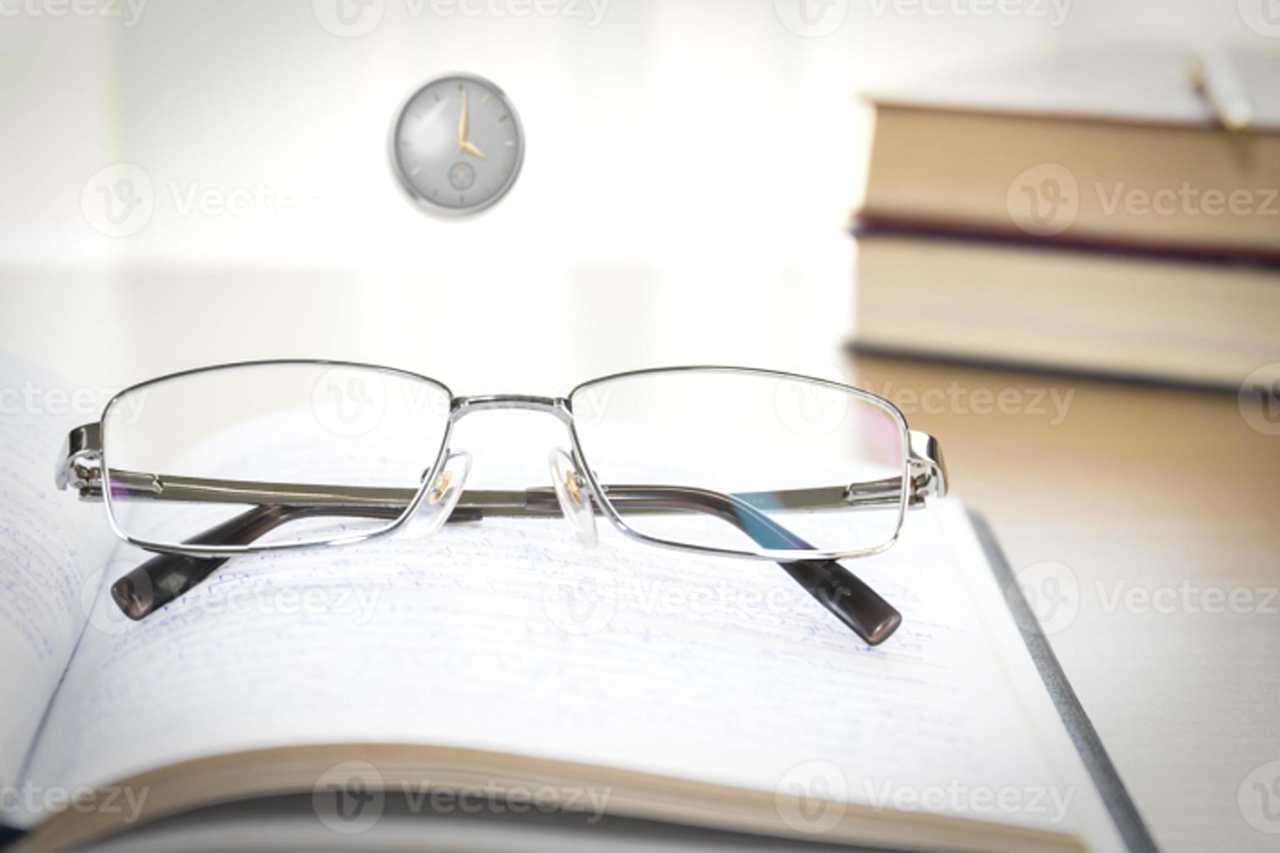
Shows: 4h01
